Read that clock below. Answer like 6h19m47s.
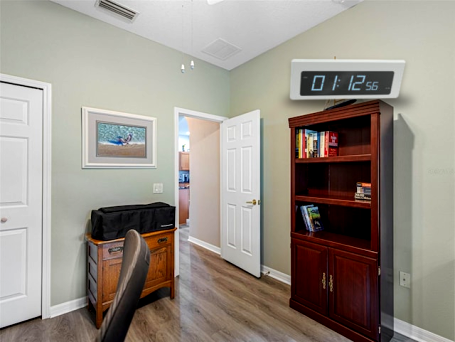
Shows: 1h12m56s
